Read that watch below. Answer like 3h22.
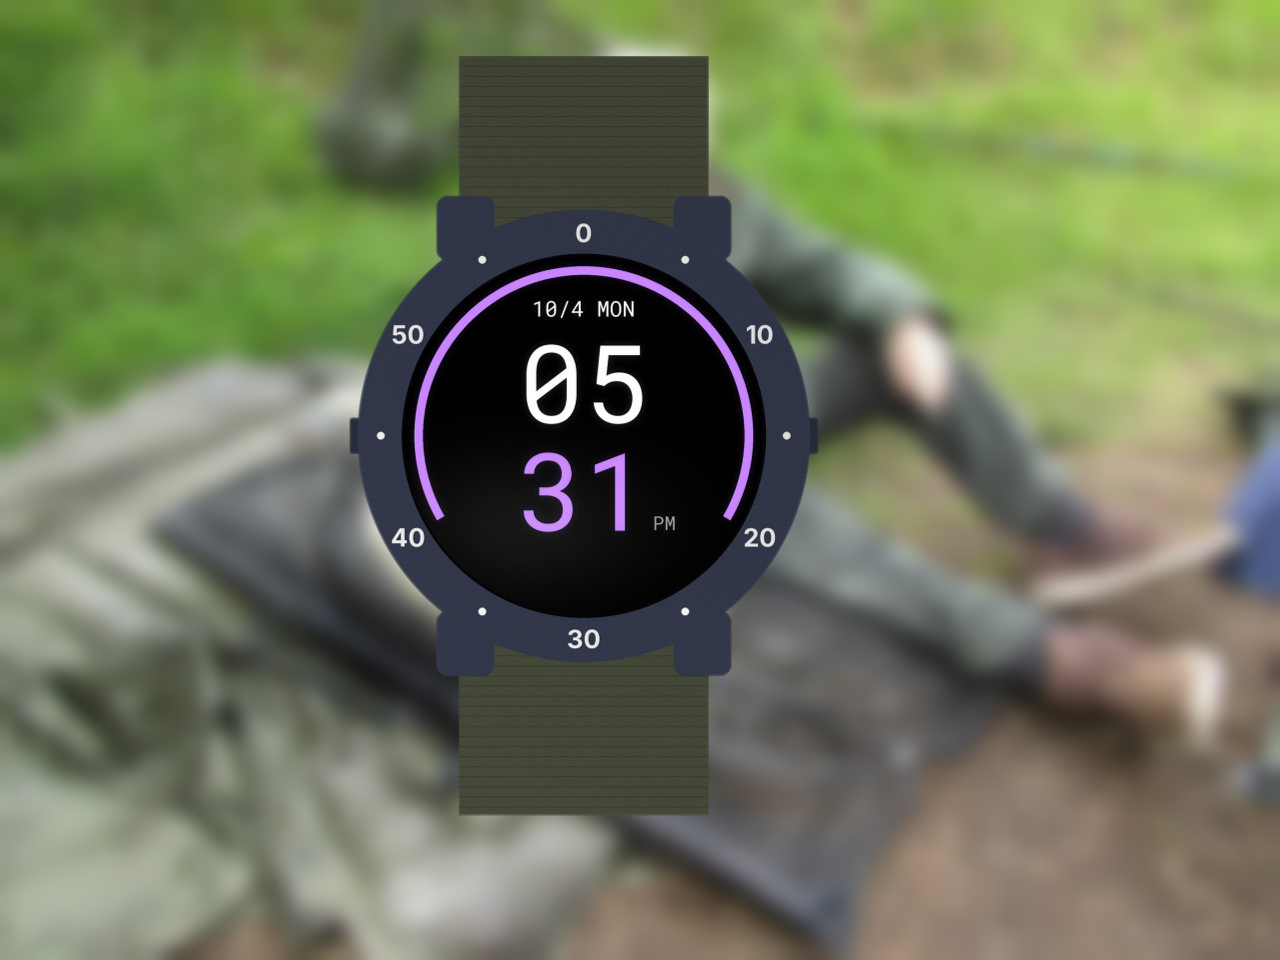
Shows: 5h31
